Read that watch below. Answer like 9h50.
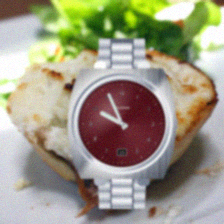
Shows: 9h56
